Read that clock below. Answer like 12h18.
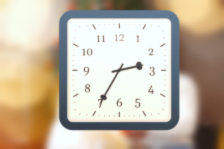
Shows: 2h35
